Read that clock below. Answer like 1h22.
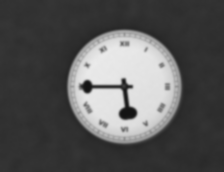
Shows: 5h45
